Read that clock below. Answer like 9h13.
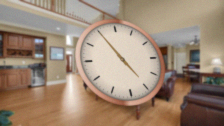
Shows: 4h55
